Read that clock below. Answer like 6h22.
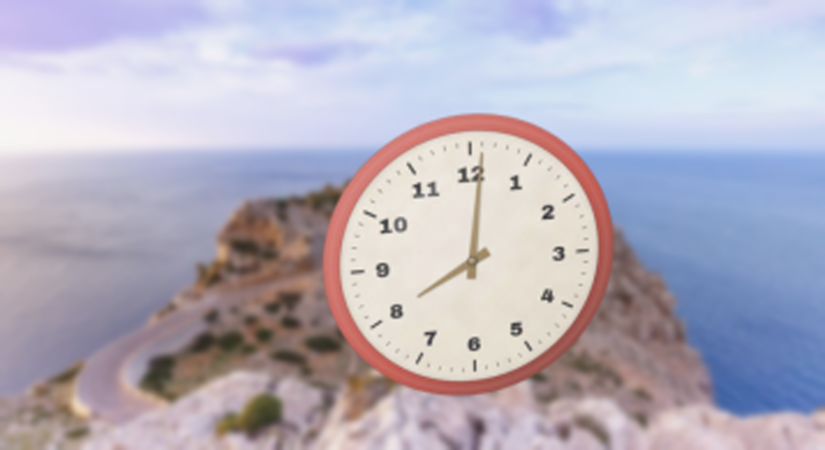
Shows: 8h01
